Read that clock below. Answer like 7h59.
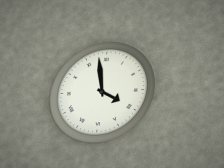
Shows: 3h58
